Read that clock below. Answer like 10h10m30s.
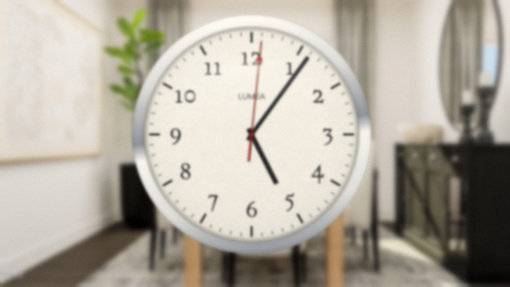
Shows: 5h06m01s
